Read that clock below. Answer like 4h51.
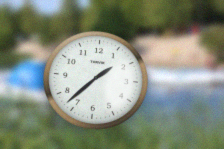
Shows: 1h37
